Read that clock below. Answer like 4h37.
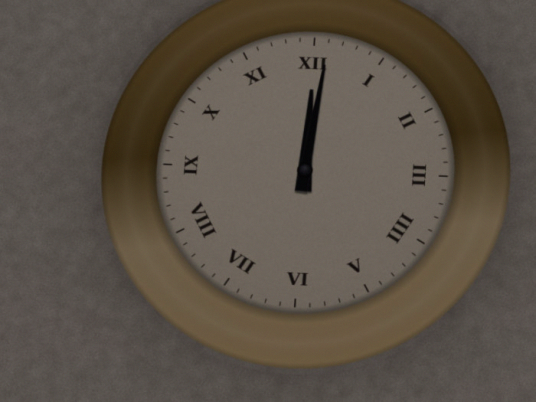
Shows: 12h01
